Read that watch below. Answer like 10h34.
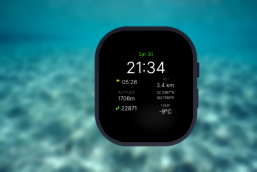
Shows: 21h34
